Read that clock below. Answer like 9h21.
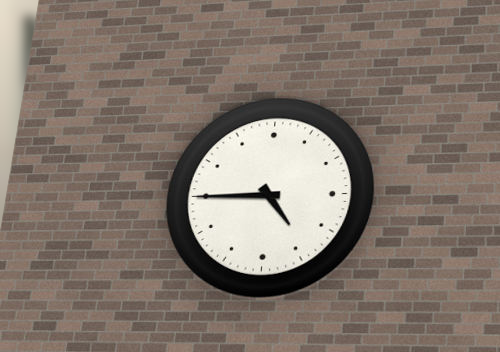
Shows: 4h45
